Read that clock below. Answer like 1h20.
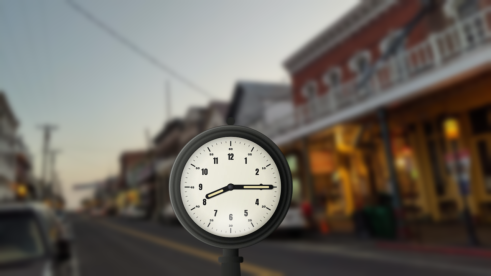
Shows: 8h15
